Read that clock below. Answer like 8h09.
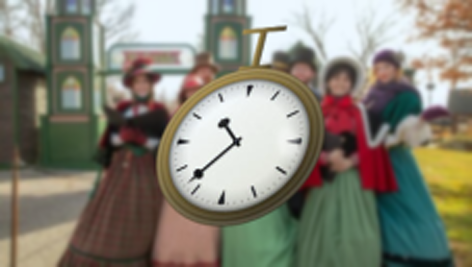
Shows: 10h37
